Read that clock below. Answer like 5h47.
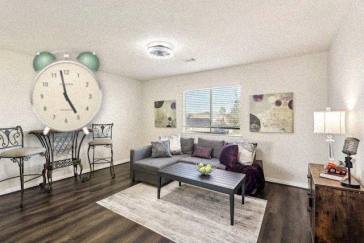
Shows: 4h58
